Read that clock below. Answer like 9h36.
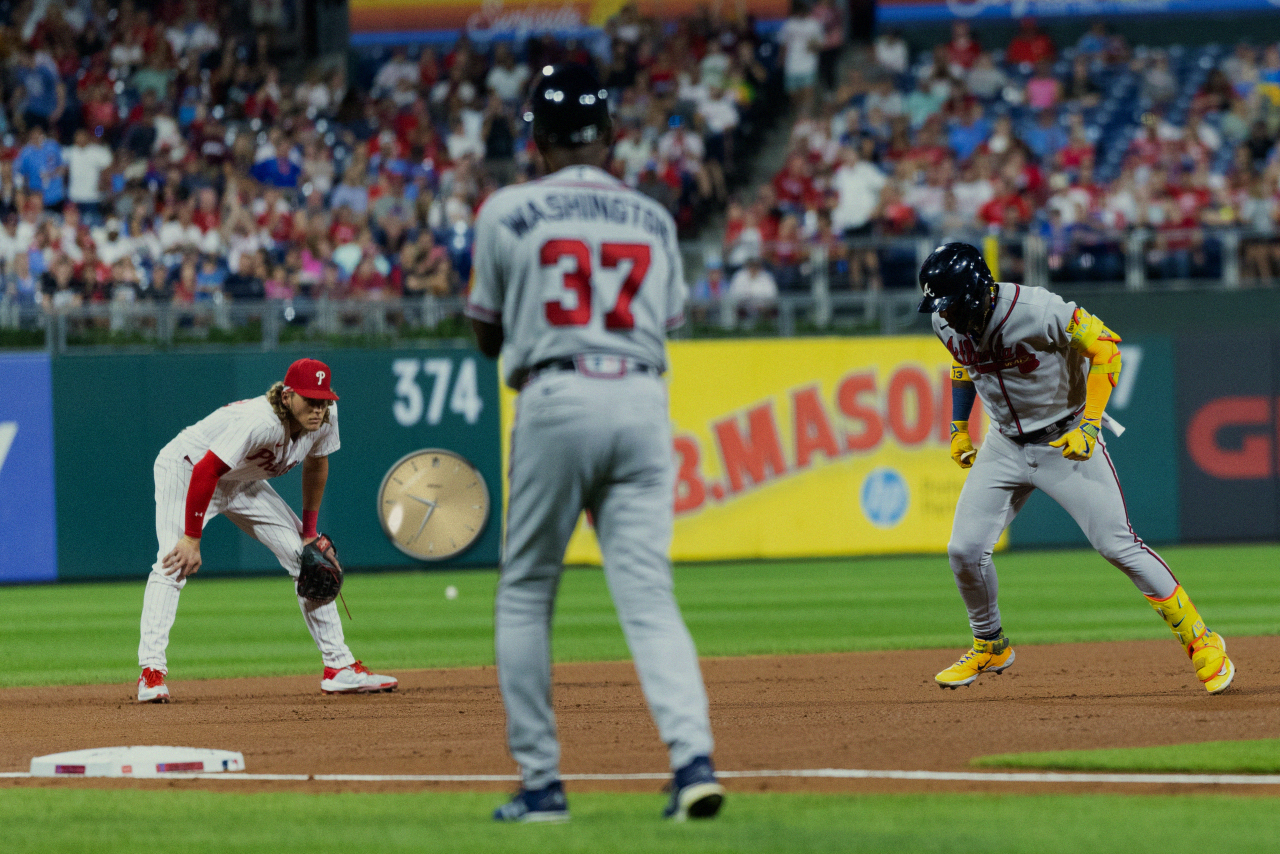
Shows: 9h34
